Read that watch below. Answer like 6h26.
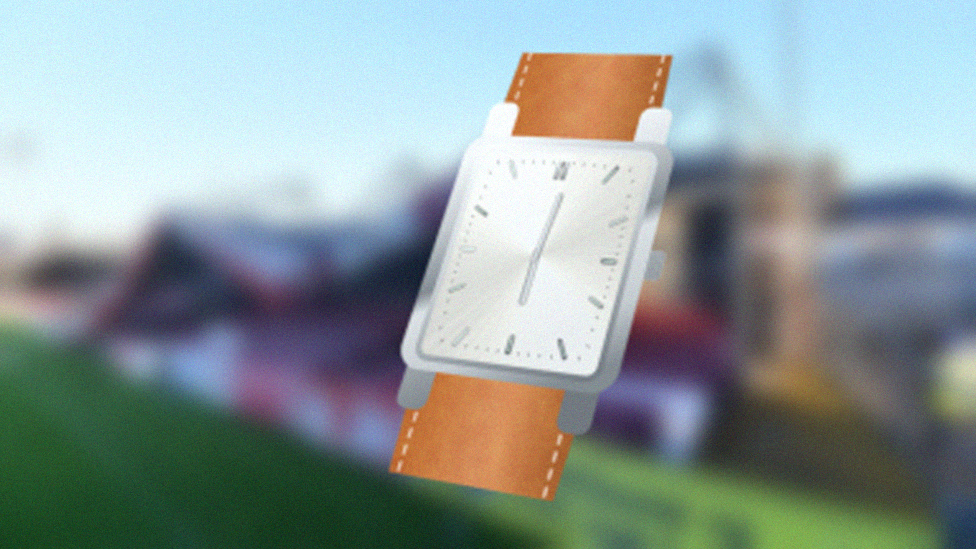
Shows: 6h01
